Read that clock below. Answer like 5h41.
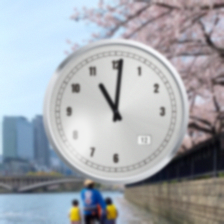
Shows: 11h01
